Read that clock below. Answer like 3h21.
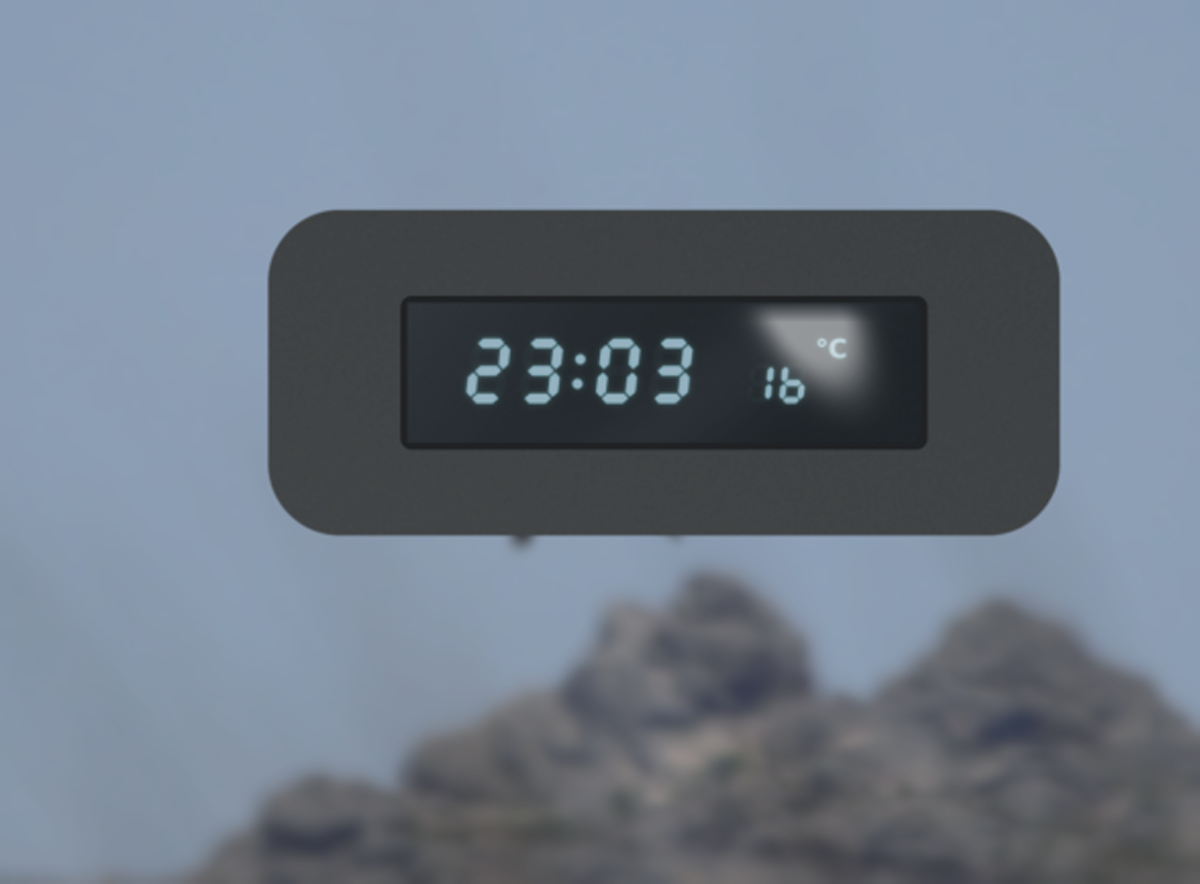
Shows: 23h03
